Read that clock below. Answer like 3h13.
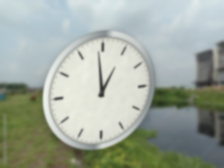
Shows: 12h59
